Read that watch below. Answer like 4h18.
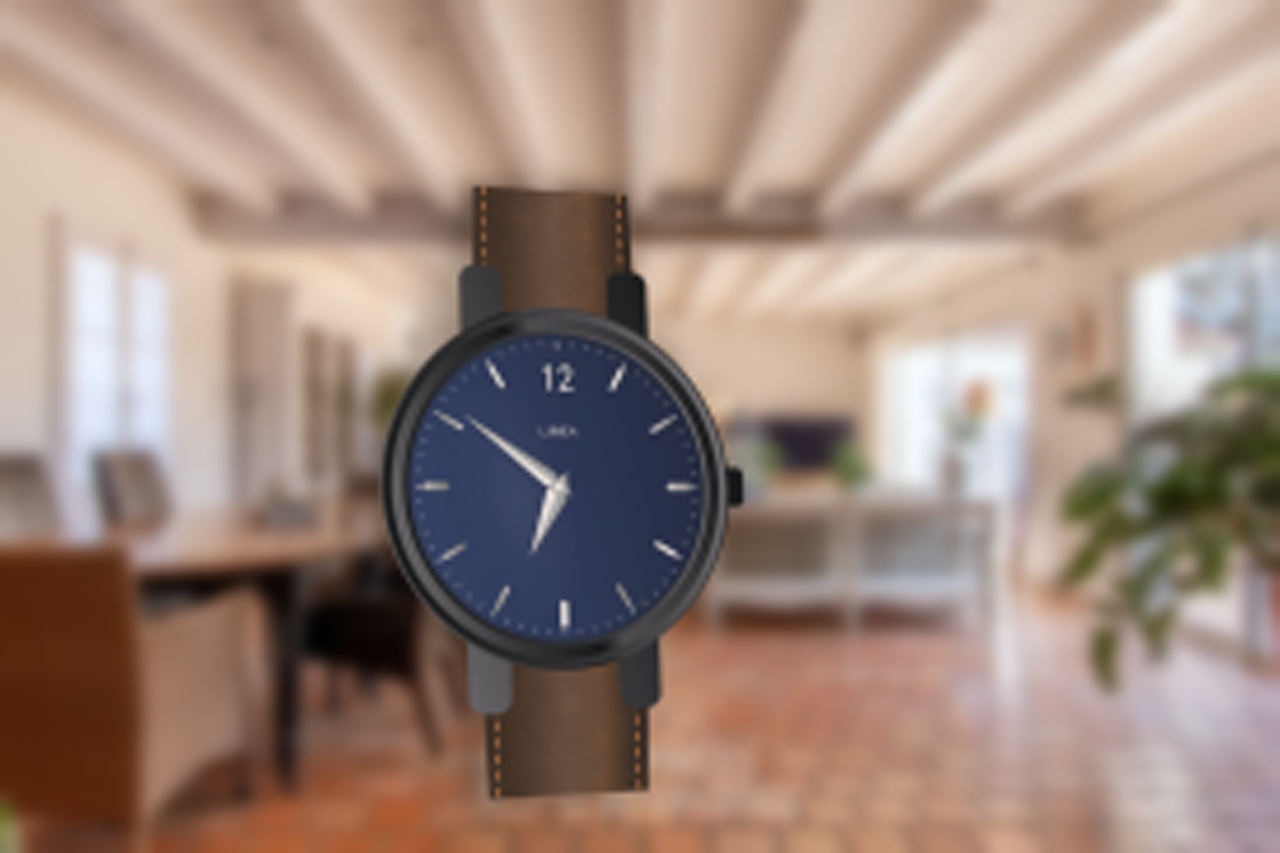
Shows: 6h51
